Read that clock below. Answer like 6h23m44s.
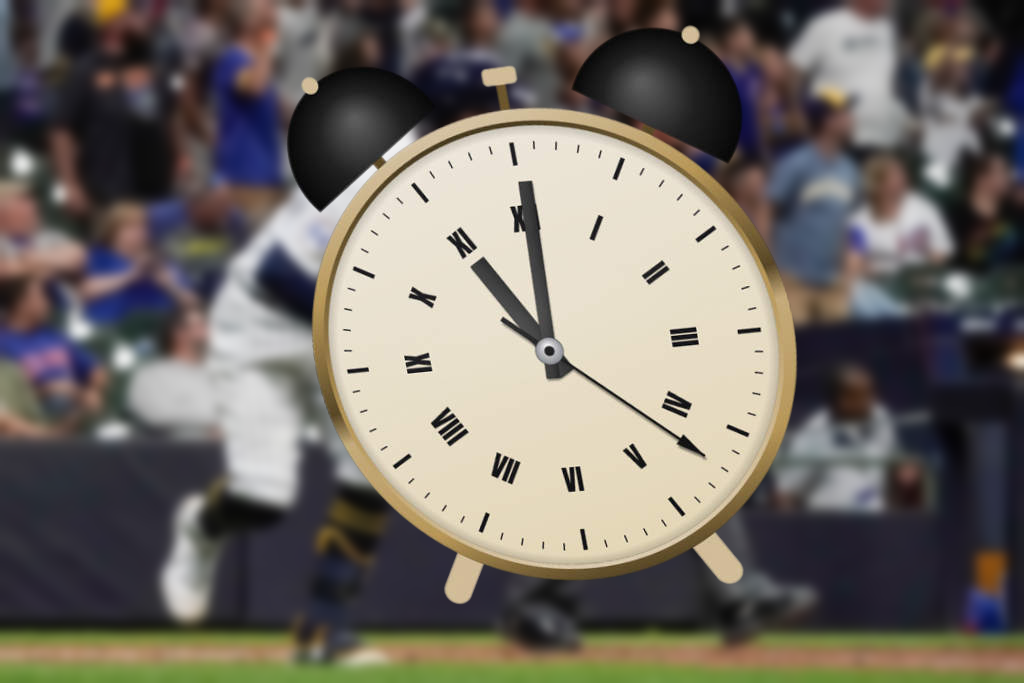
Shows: 11h00m22s
